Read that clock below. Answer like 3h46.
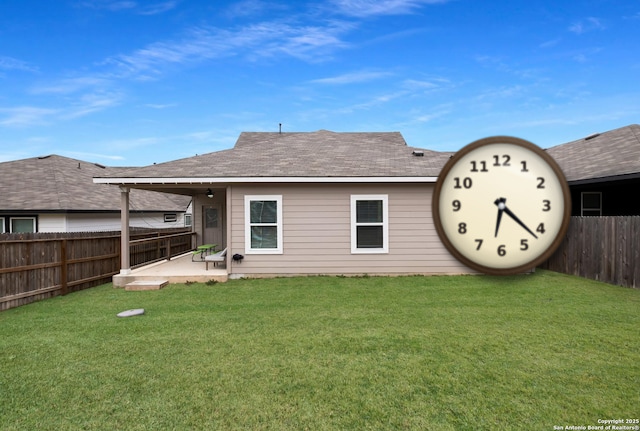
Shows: 6h22
